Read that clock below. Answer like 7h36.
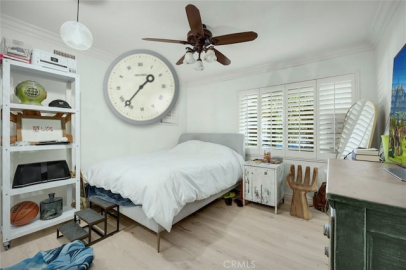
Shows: 1h37
